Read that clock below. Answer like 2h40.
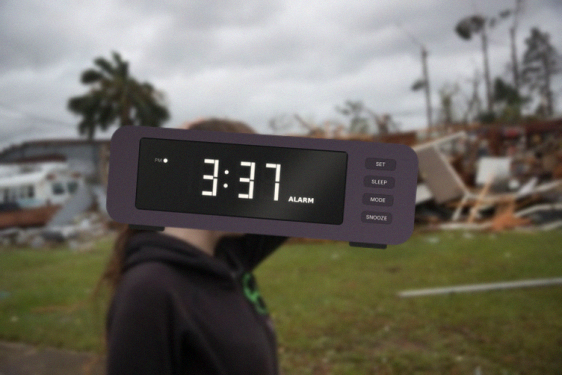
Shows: 3h37
